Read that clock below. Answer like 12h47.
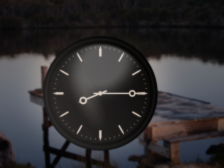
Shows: 8h15
